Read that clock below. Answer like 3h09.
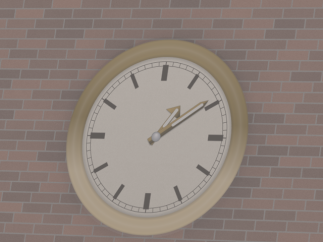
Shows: 1h09
